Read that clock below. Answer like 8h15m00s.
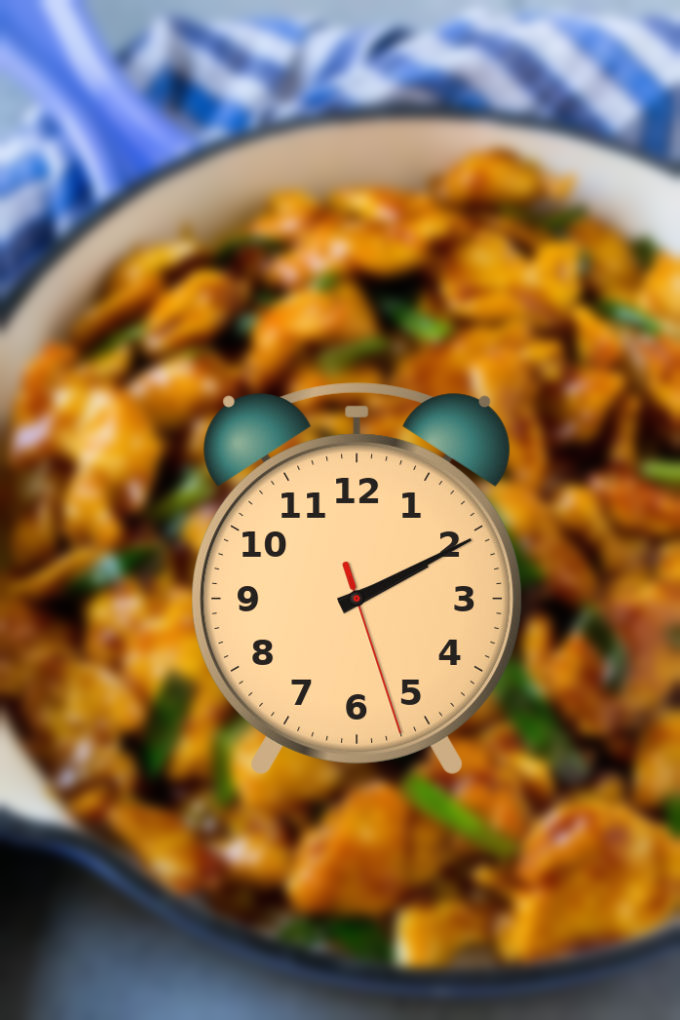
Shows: 2h10m27s
